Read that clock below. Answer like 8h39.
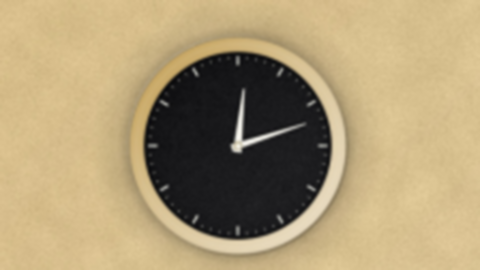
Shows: 12h12
